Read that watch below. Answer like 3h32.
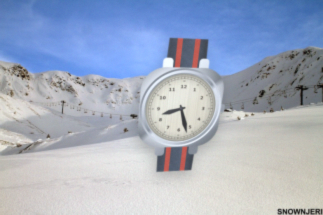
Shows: 8h27
